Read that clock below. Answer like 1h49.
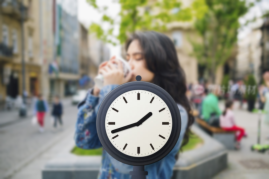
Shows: 1h42
